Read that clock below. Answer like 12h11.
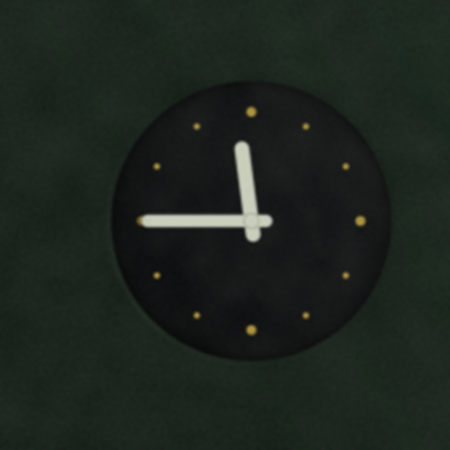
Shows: 11h45
